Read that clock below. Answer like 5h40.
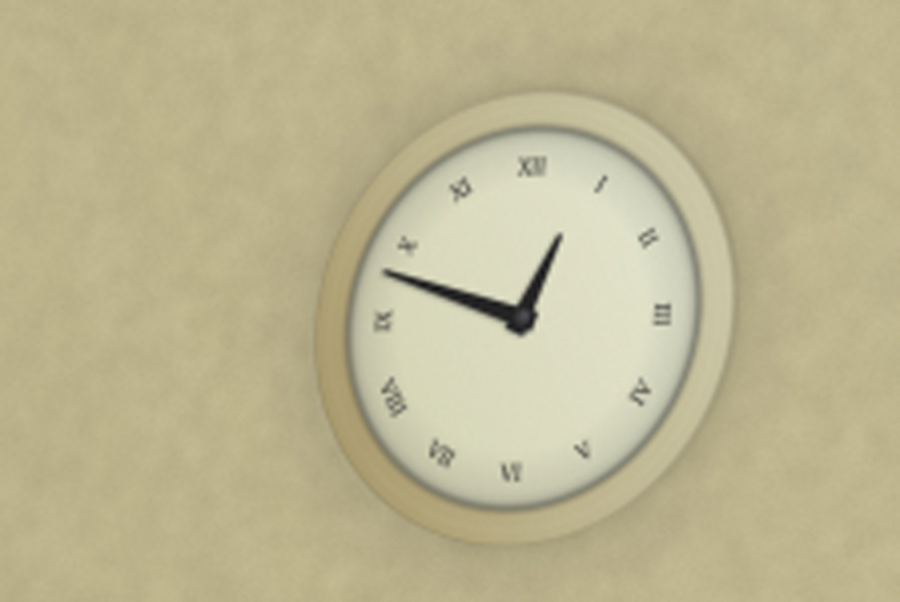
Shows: 12h48
